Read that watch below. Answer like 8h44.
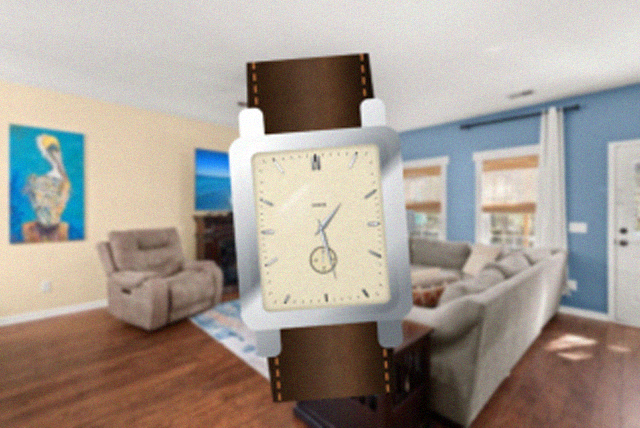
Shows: 1h28
